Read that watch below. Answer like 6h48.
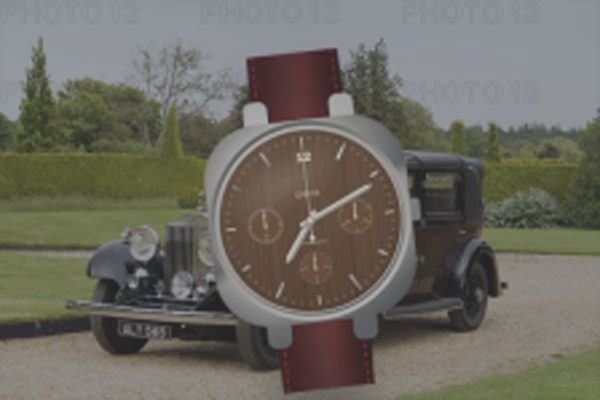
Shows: 7h11
